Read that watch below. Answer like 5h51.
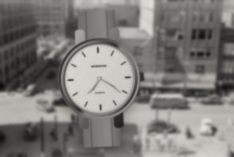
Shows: 7h21
